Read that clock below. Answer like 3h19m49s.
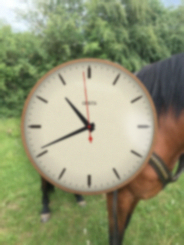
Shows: 10h40m59s
